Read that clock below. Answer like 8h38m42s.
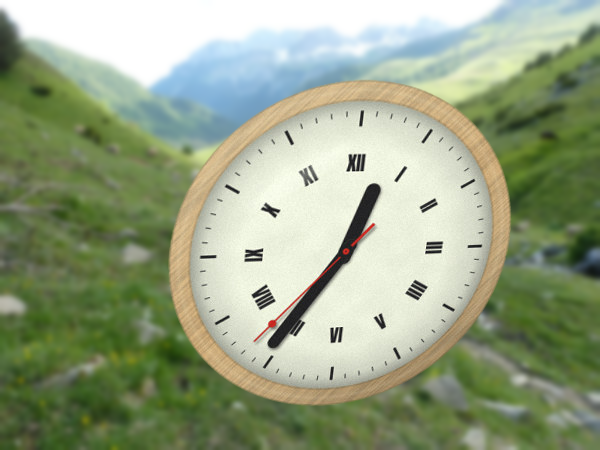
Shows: 12h35m37s
